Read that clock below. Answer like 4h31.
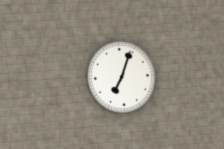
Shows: 7h04
